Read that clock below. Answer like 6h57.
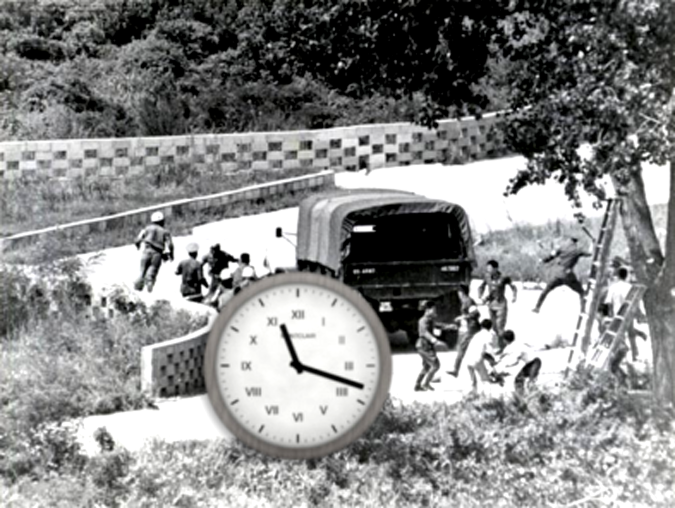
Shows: 11h18
